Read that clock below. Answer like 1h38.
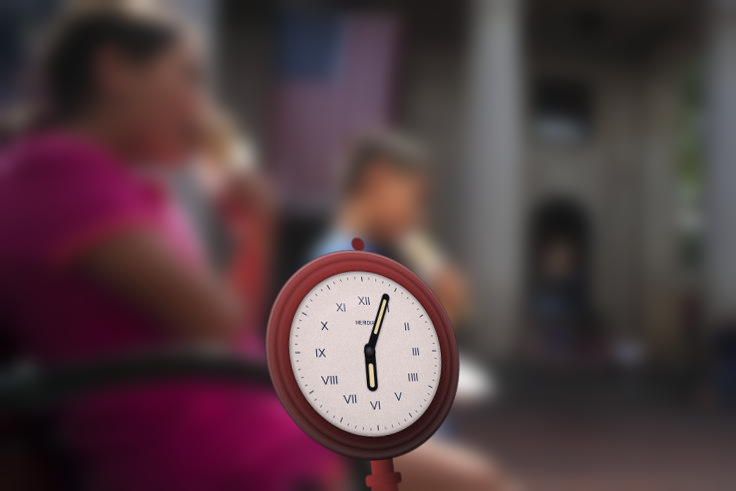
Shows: 6h04
